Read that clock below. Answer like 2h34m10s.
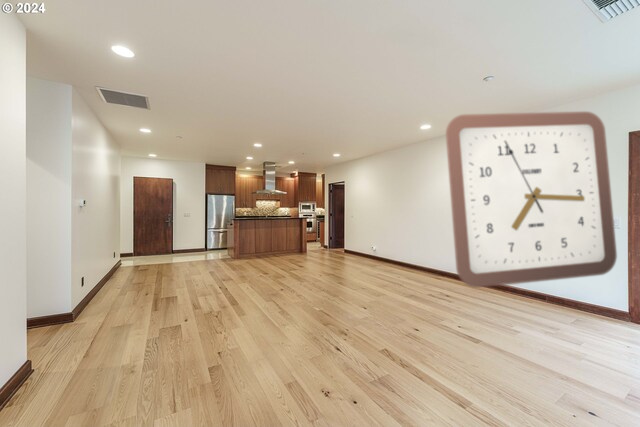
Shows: 7h15m56s
